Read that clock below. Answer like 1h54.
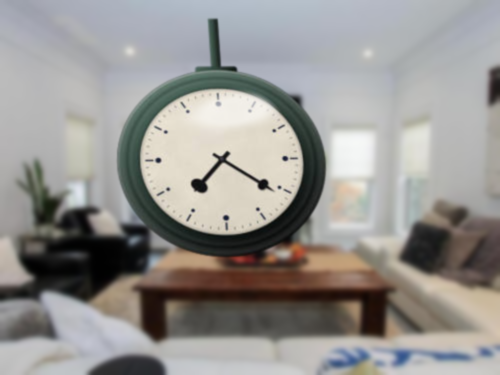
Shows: 7h21
